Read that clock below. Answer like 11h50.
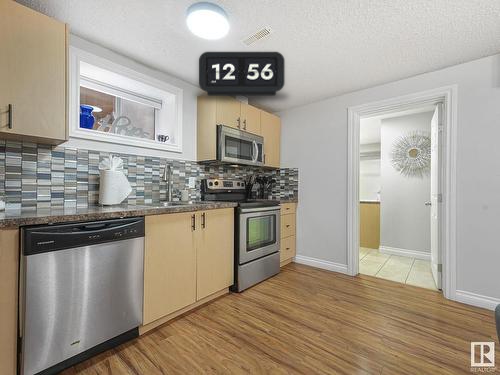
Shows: 12h56
